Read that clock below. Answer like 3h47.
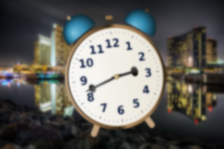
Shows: 2h42
